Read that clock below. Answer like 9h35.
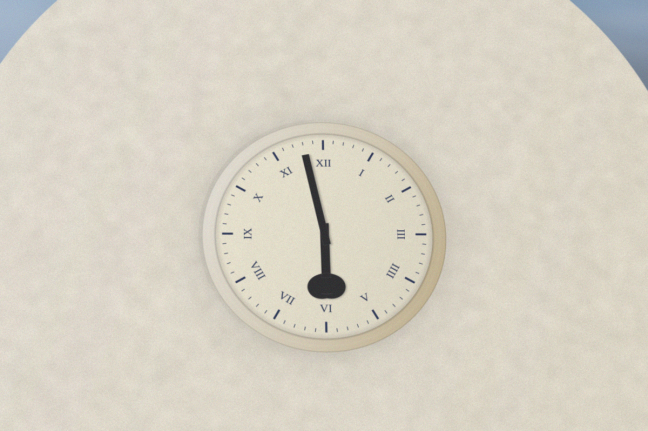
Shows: 5h58
